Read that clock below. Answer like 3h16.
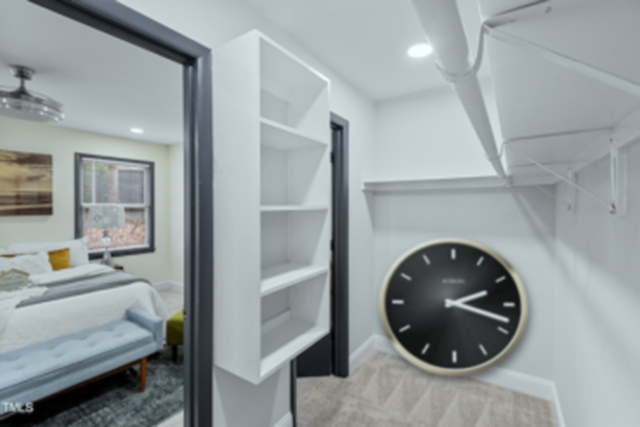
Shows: 2h18
